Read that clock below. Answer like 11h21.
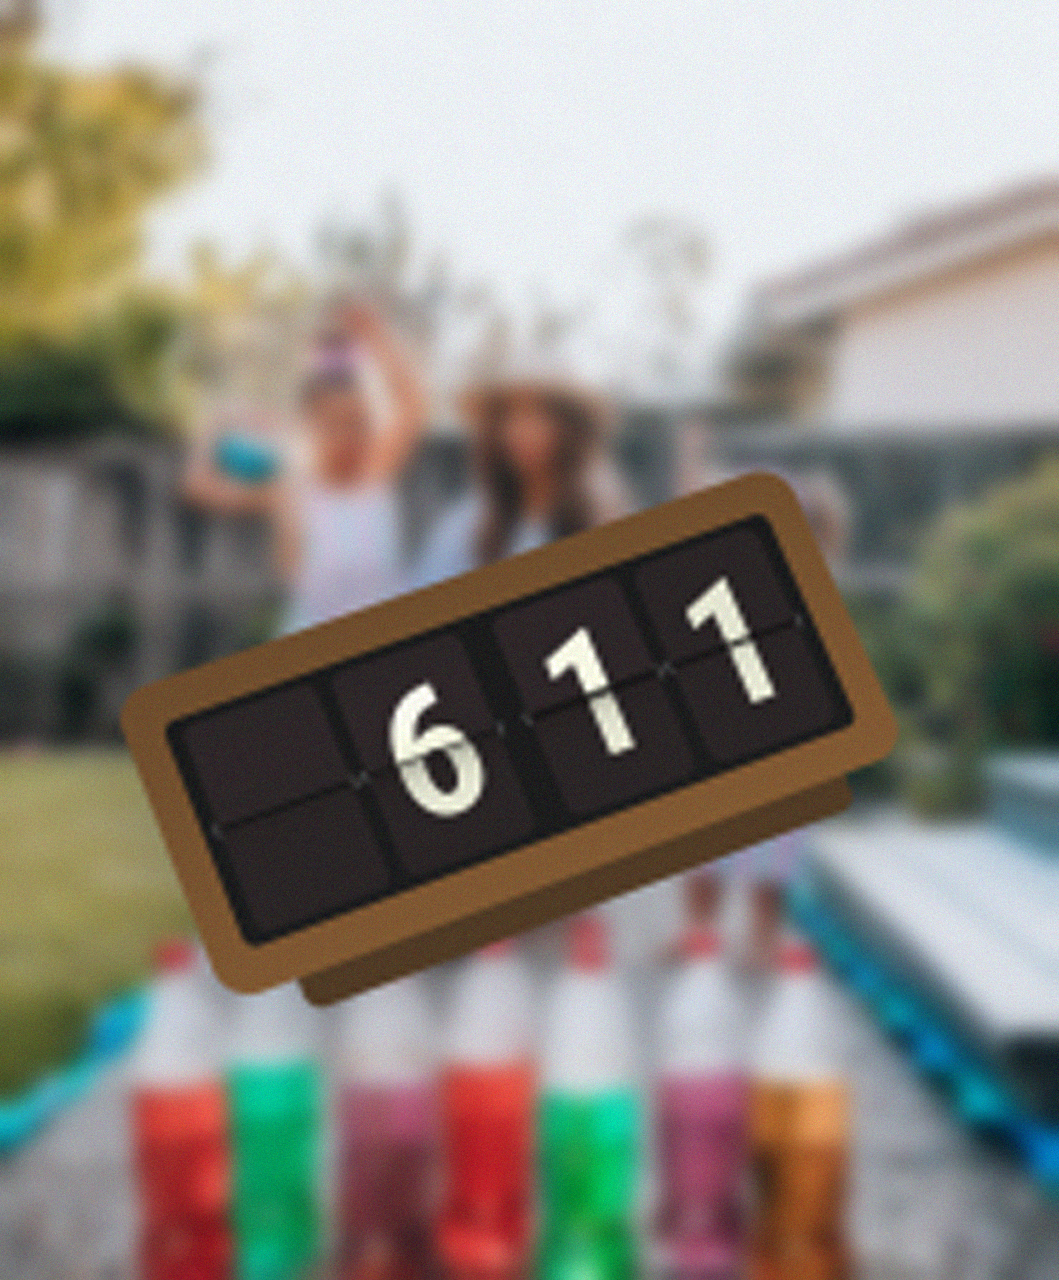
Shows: 6h11
